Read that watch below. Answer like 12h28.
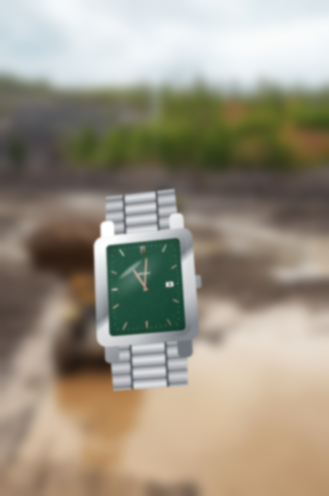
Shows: 11h01
